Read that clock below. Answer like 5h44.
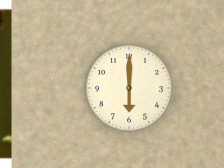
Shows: 6h00
